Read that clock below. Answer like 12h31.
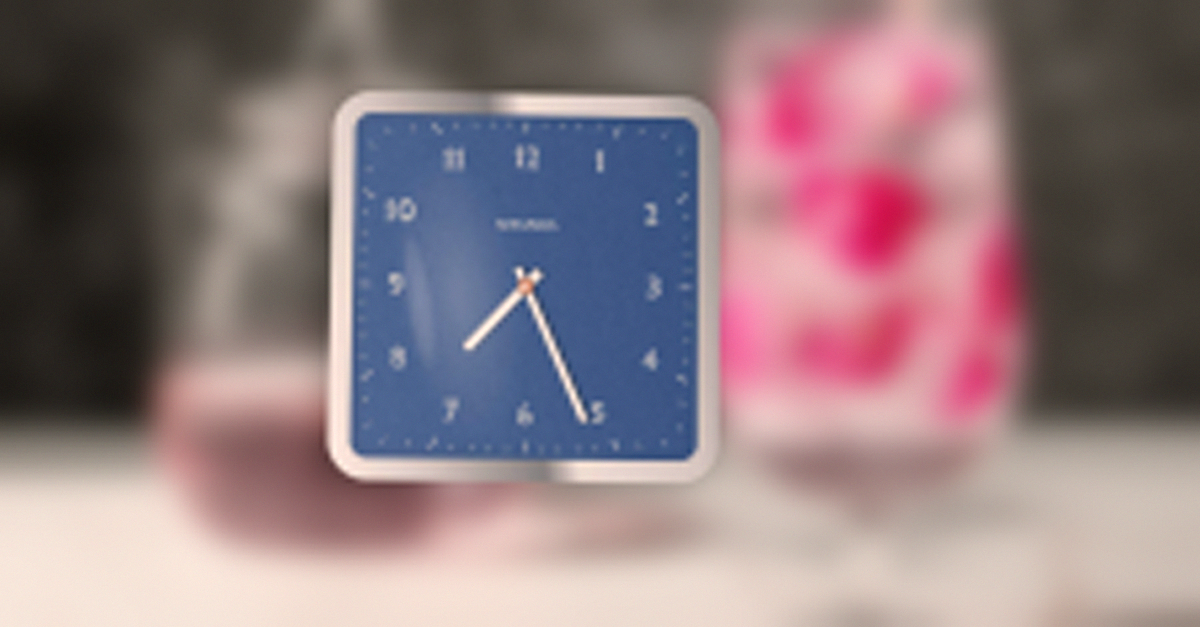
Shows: 7h26
